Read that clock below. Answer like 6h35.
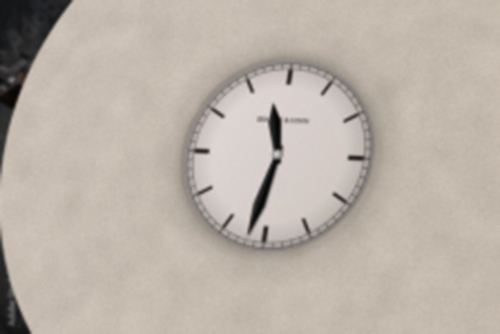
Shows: 11h32
